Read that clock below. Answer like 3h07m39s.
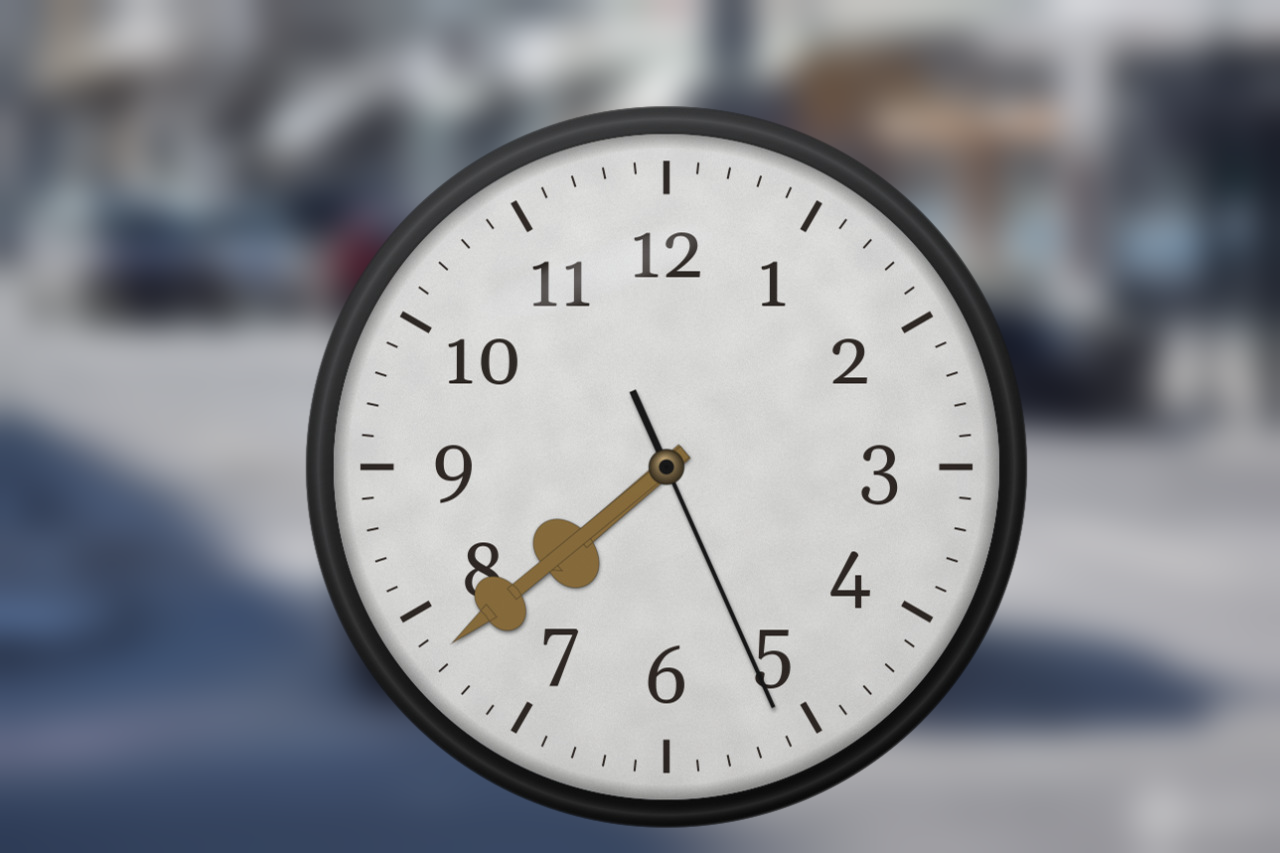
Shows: 7h38m26s
